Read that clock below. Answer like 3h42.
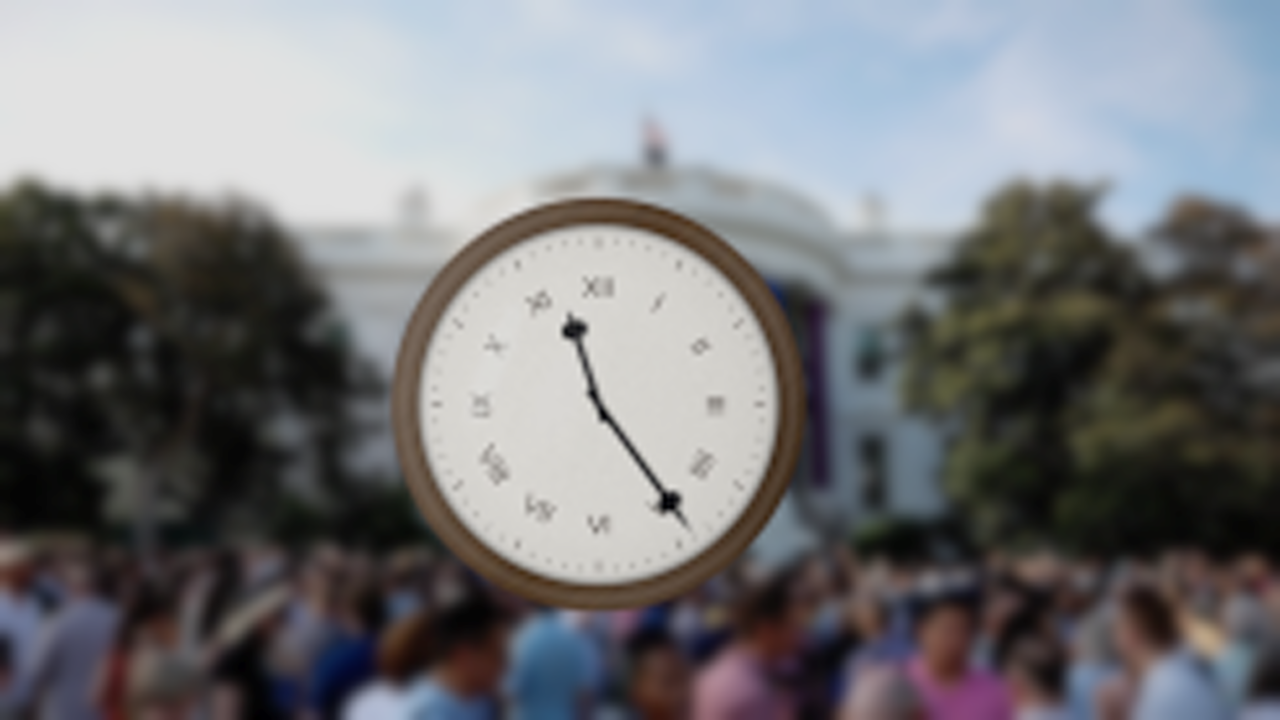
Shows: 11h24
